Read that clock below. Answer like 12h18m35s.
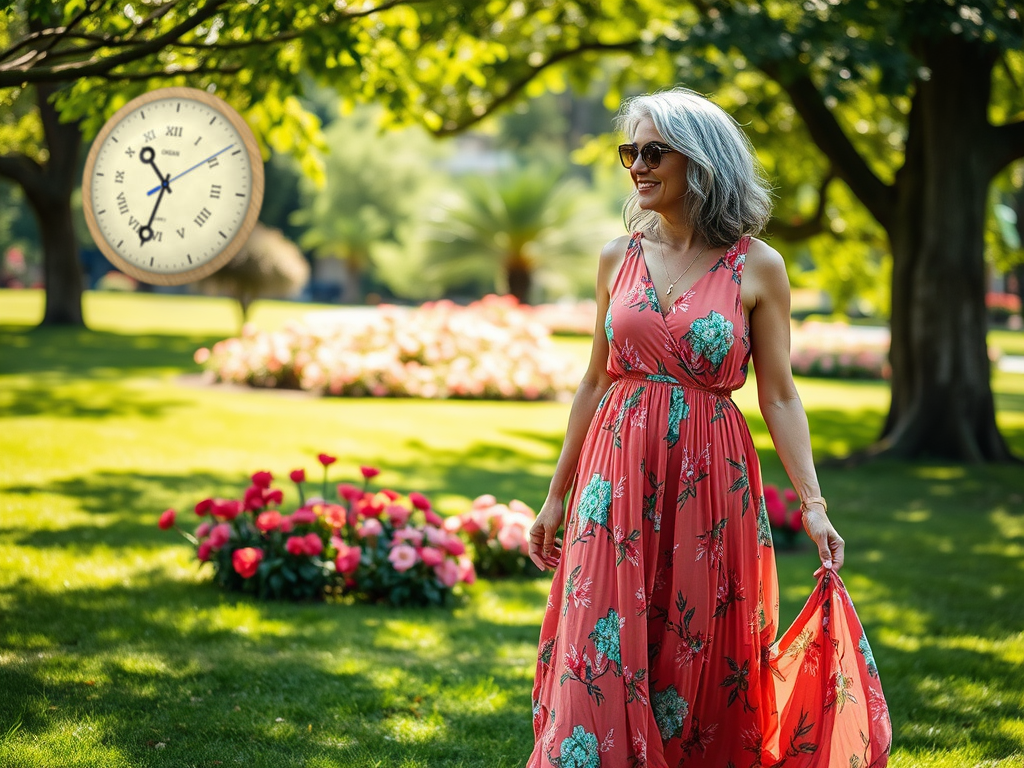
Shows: 10h32m09s
